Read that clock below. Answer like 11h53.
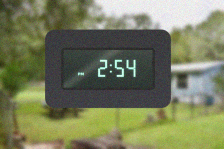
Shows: 2h54
